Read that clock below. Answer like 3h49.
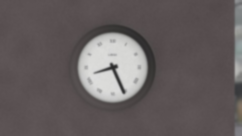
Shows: 8h26
